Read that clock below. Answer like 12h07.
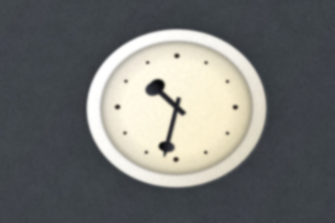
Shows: 10h32
